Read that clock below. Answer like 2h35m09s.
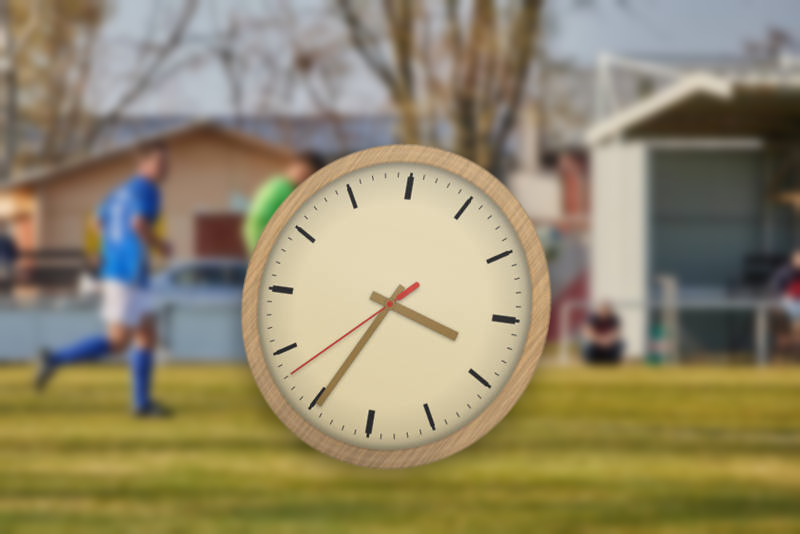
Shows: 3h34m38s
